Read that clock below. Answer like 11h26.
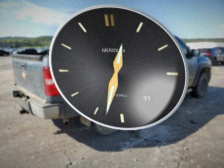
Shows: 12h33
